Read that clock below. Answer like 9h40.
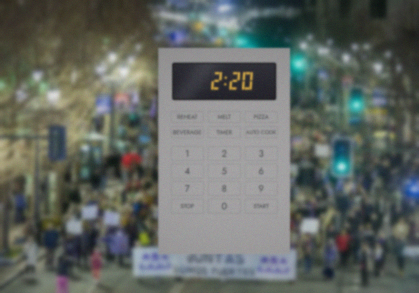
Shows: 2h20
